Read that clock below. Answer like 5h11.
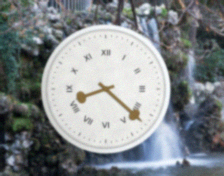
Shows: 8h22
